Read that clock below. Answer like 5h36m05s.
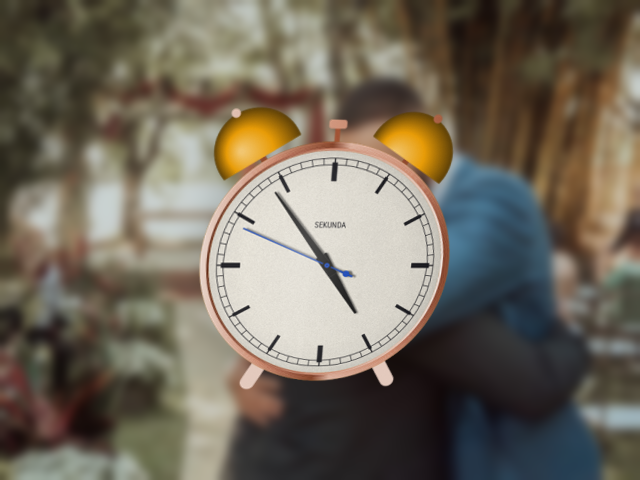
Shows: 4h53m49s
